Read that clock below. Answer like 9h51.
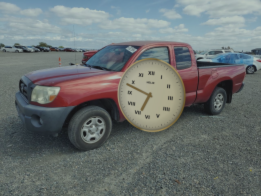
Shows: 6h48
